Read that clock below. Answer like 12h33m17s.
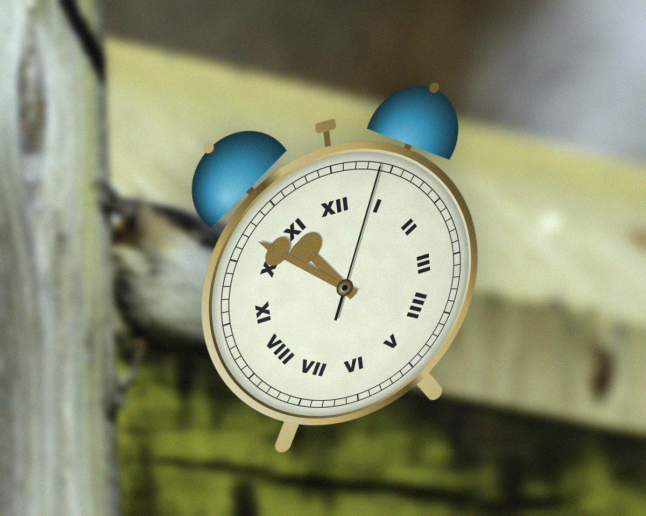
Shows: 10h52m04s
